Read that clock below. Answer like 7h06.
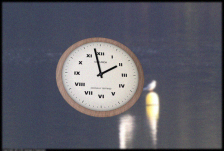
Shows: 1h58
